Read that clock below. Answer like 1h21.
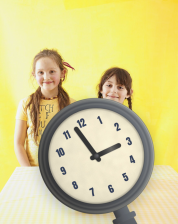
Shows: 2h58
